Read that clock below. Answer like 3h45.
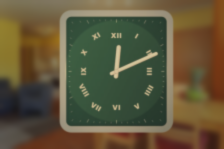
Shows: 12h11
